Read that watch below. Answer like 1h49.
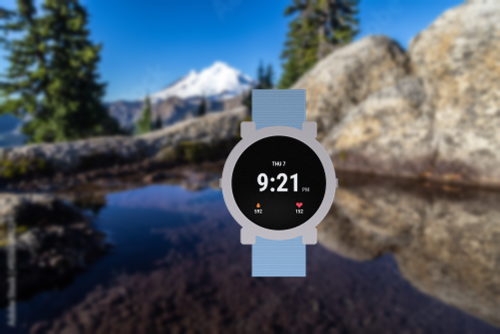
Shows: 9h21
